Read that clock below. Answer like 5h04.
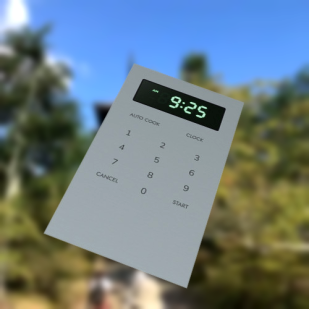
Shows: 9h25
